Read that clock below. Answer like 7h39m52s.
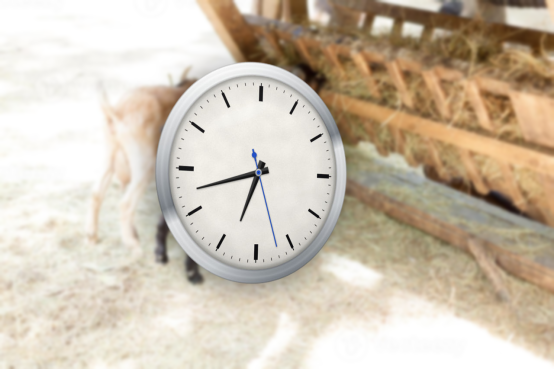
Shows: 6h42m27s
